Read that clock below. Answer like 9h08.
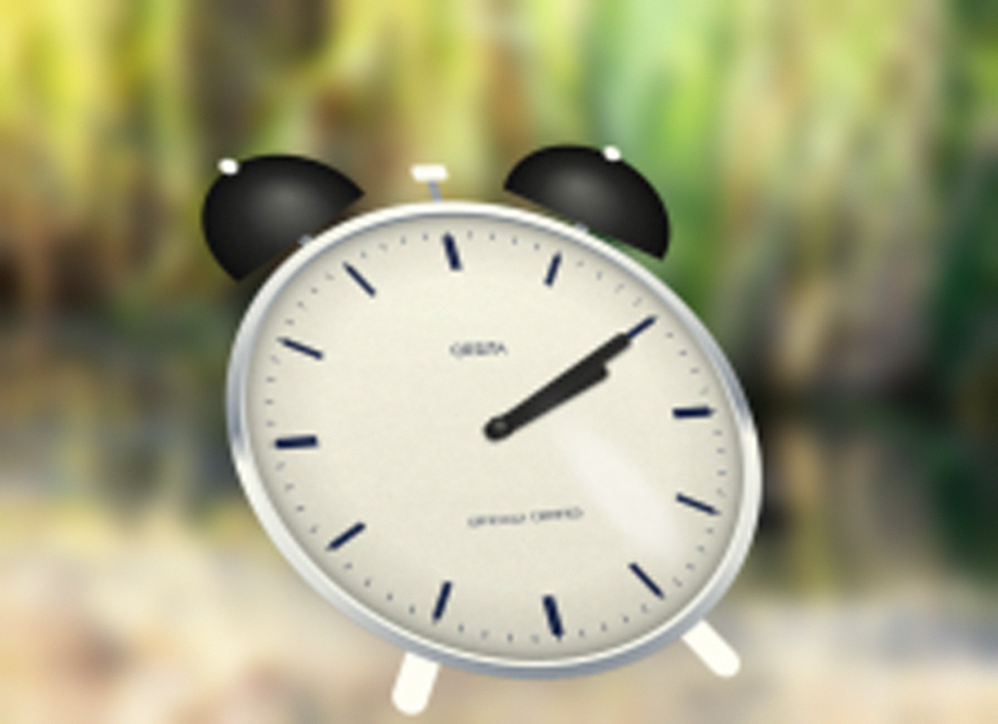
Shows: 2h10
